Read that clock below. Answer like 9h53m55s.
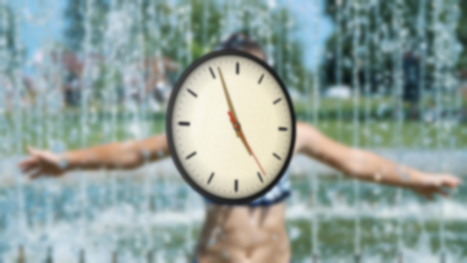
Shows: 4h56m24s
